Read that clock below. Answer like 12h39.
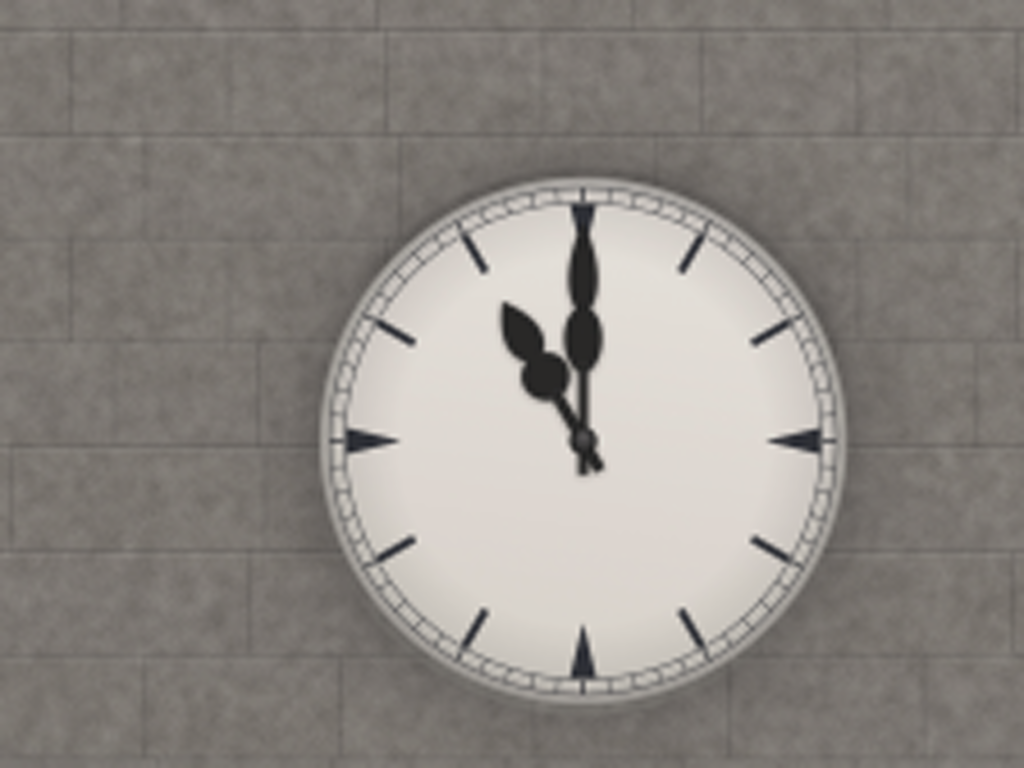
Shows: 11h00
